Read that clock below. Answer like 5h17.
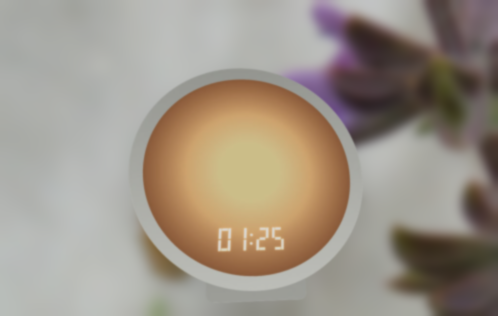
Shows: 1h25
